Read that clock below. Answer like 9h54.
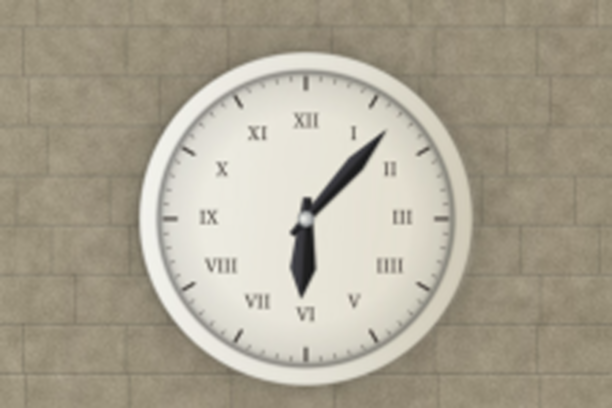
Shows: 6h07
